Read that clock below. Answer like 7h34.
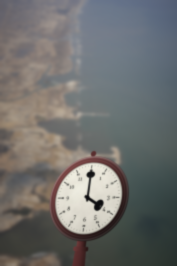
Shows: 4h00
